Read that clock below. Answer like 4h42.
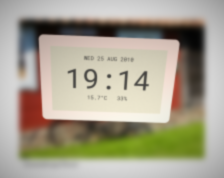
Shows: 19h14
